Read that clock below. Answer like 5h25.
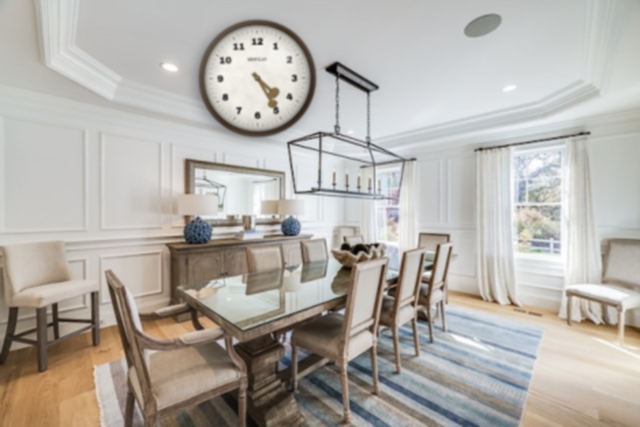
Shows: 4h25
